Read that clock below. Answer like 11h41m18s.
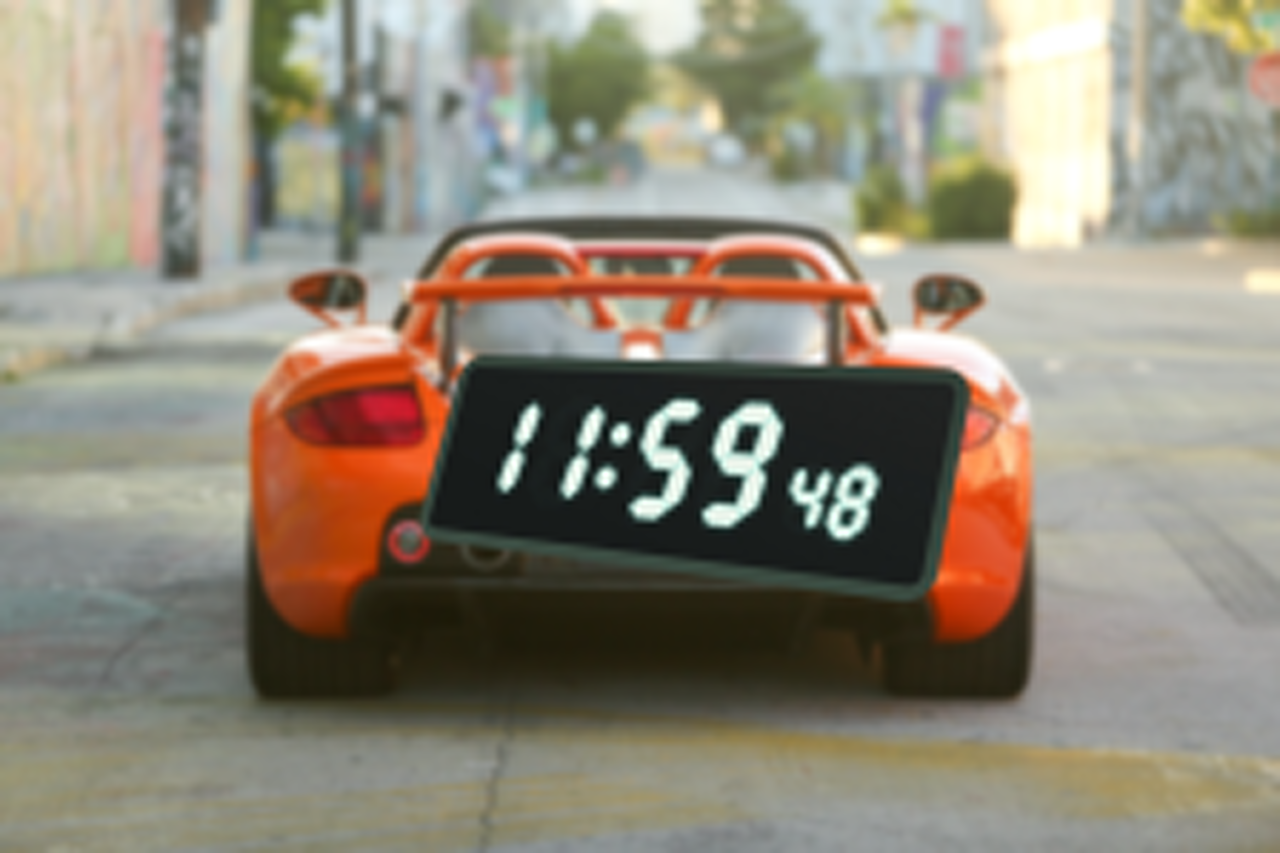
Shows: 11h59m48s
